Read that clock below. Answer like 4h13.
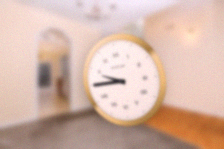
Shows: 9h45
